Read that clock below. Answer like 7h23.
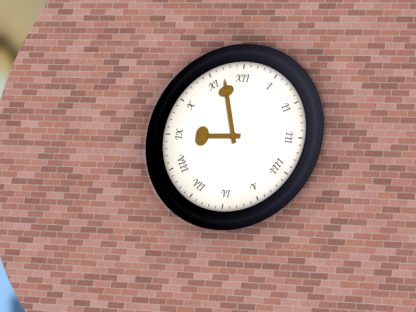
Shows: 8h57
